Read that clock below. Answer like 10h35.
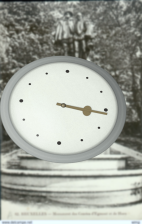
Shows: 3h16
